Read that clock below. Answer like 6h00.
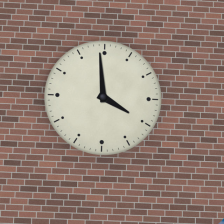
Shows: 3h59
